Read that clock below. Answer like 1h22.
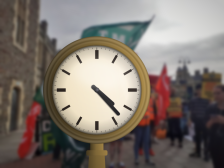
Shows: 4h23
